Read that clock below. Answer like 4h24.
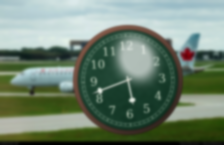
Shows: 5h42
